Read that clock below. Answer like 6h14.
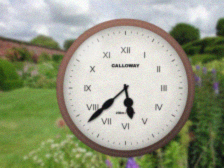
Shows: 5h38
